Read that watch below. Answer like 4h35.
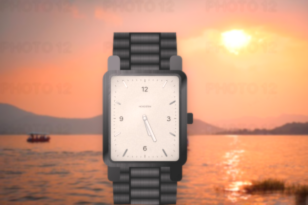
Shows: 5h26
